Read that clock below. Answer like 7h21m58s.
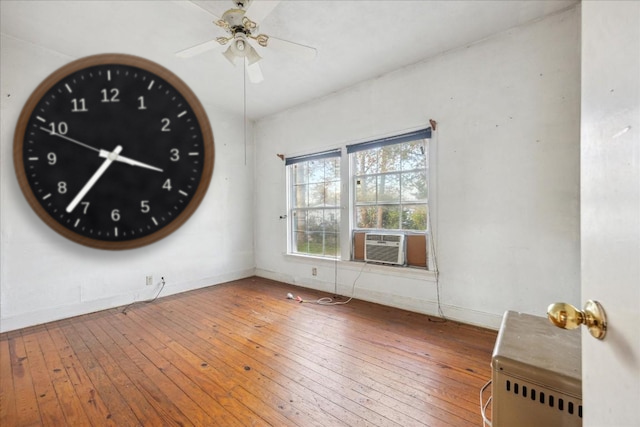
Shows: 3h36m49s
